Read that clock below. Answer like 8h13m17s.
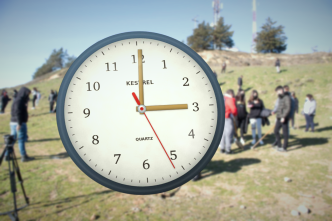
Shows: 3h00m26s
